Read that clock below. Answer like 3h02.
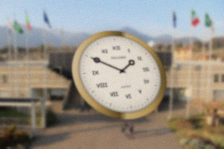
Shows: 1h50
